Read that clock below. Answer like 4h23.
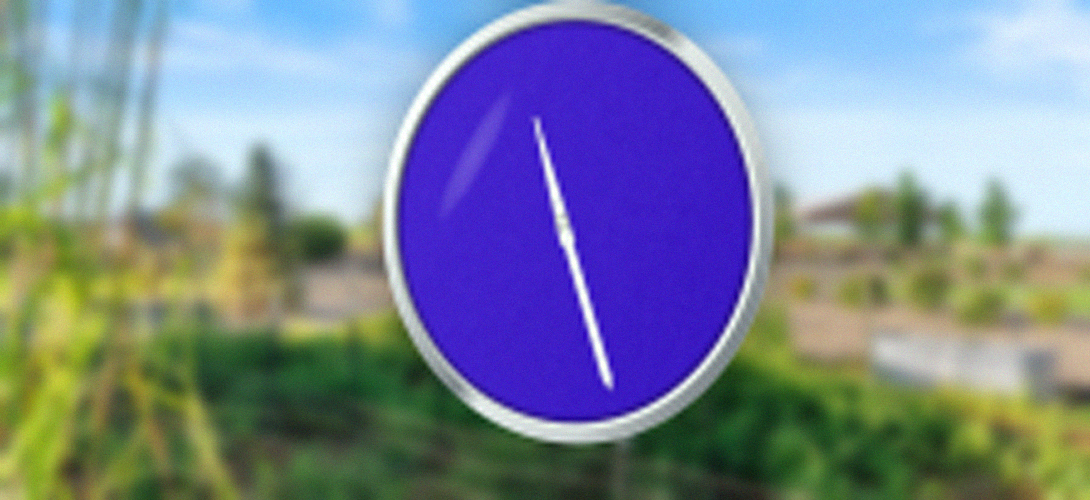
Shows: 11h27
